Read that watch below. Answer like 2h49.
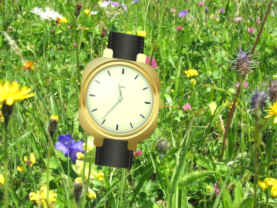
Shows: 11h36
